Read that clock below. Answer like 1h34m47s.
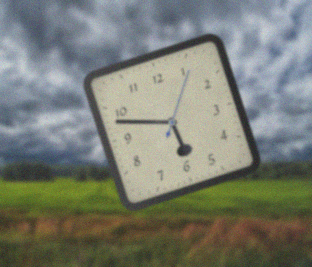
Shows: 5h48m06s
